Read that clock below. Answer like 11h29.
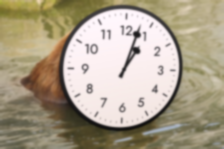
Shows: 1h03
